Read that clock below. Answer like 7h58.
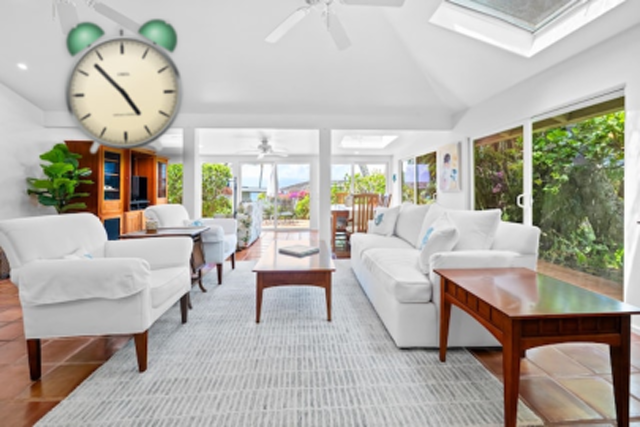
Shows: 4h53
